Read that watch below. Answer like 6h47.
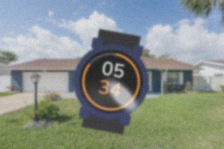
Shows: 5h34
